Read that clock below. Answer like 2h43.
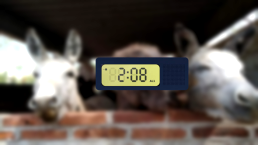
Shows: 2h08
